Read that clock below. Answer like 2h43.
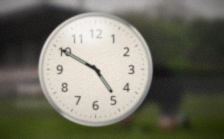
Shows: 4h50
